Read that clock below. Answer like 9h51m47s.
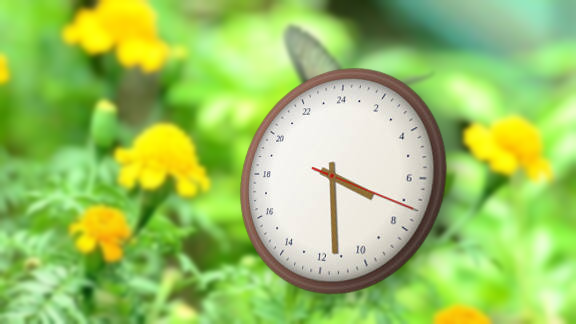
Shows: 7h28m18s
